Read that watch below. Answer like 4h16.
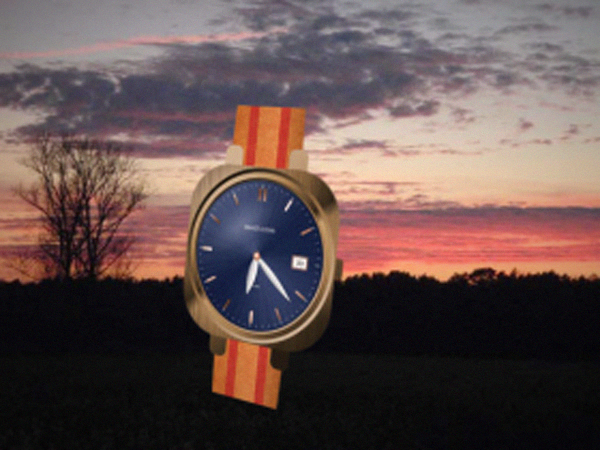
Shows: 6h22
